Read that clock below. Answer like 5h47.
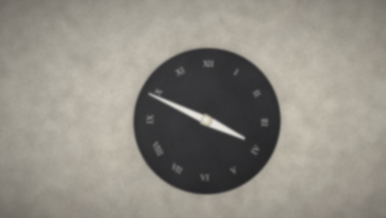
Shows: 3h49
